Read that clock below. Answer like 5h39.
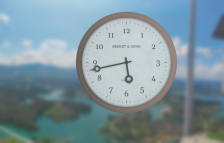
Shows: 5h43
